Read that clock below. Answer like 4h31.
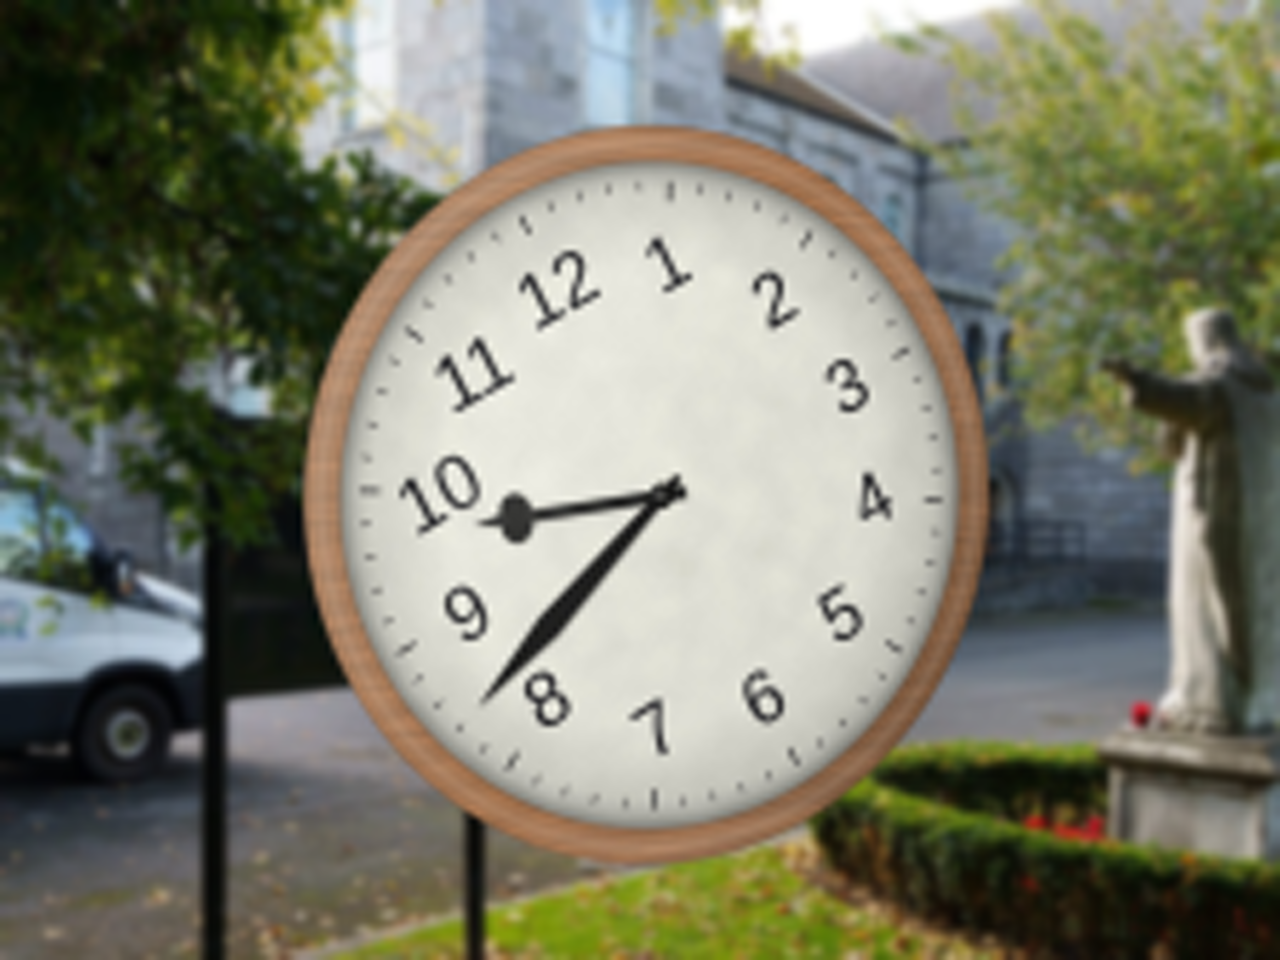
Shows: 9h42
